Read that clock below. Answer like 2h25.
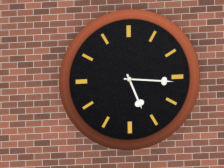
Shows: 5h16
